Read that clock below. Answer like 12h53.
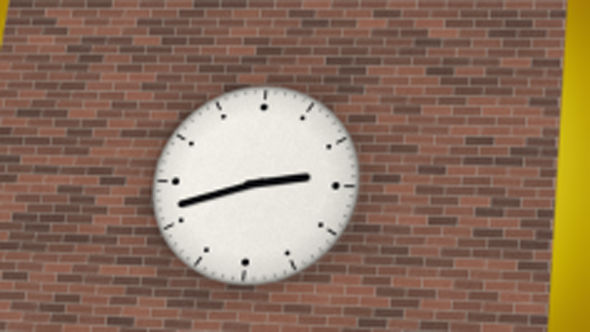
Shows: 2h42
